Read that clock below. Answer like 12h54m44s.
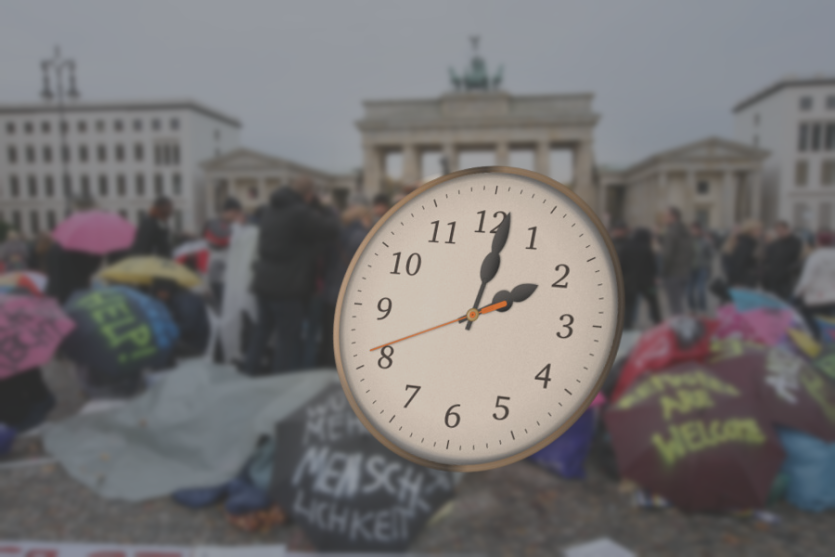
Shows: 2h01m41s
